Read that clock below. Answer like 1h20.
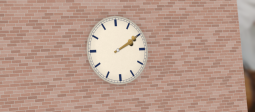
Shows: 2h10
